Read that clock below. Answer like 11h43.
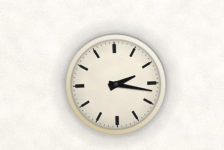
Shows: 2h17
